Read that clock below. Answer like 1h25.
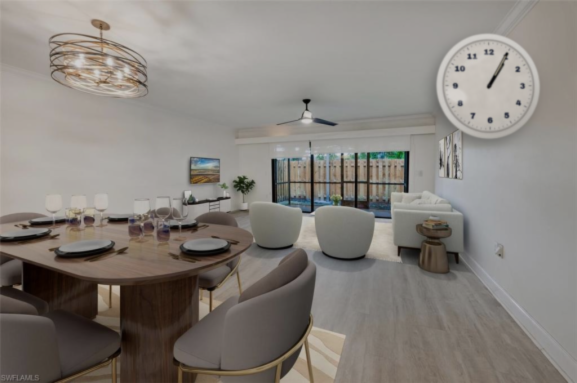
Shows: 1h05
